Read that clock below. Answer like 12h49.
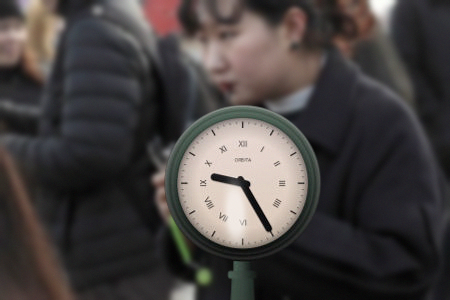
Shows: 9h25
